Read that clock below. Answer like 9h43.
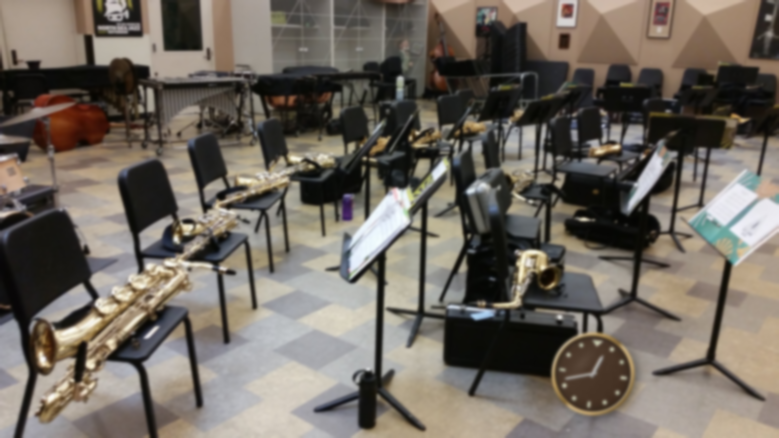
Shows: 12h42
